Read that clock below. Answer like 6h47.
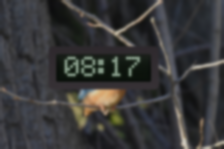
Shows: 8h17
